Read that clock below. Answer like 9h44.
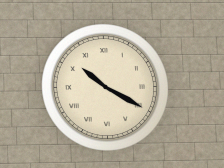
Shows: 10h20
